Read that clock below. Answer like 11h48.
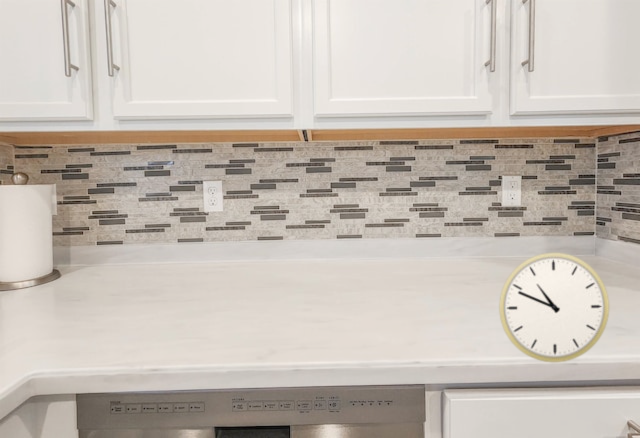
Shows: 10h49
